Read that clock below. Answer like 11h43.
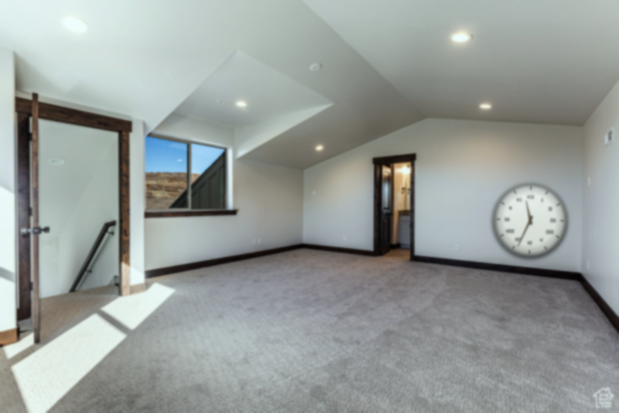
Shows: 11h34
